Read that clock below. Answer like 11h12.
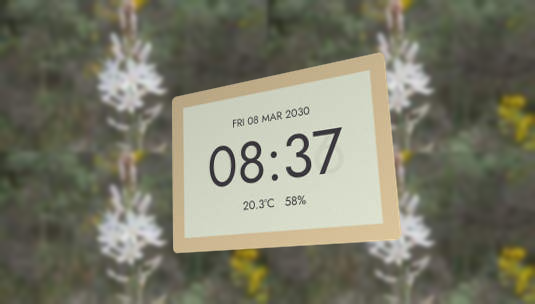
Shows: 8h37
